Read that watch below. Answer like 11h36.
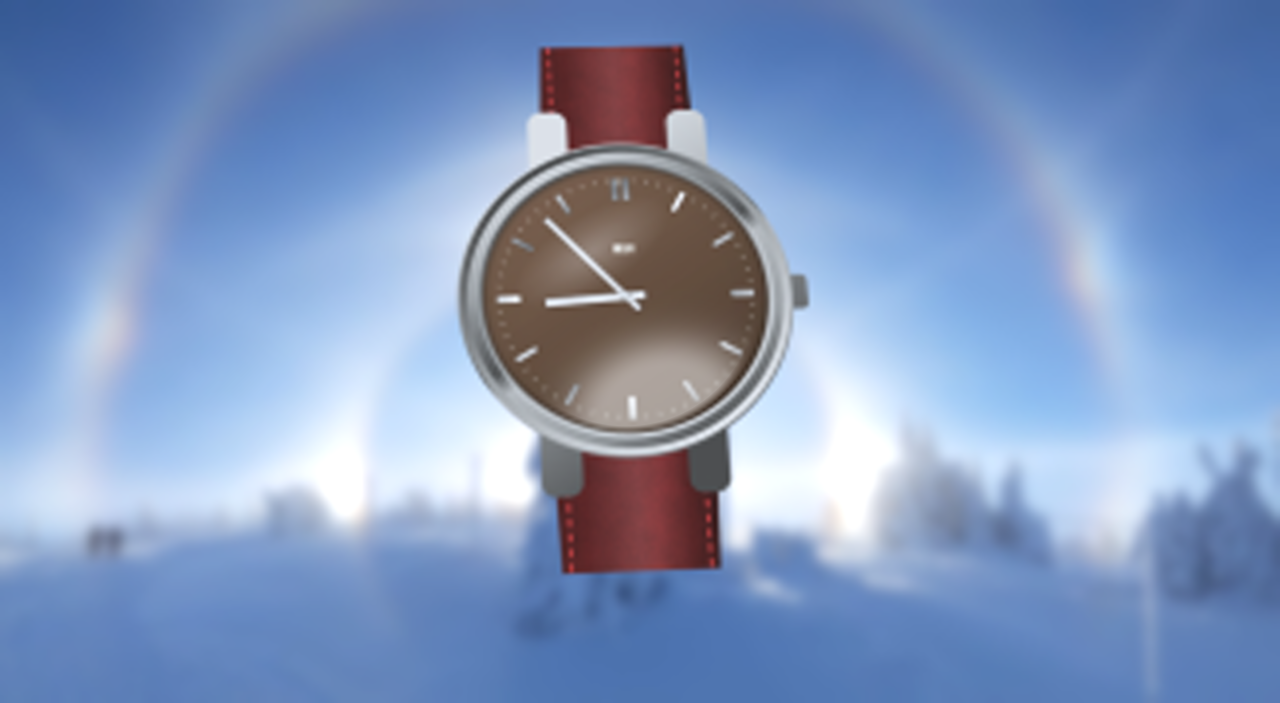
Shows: 8h53
